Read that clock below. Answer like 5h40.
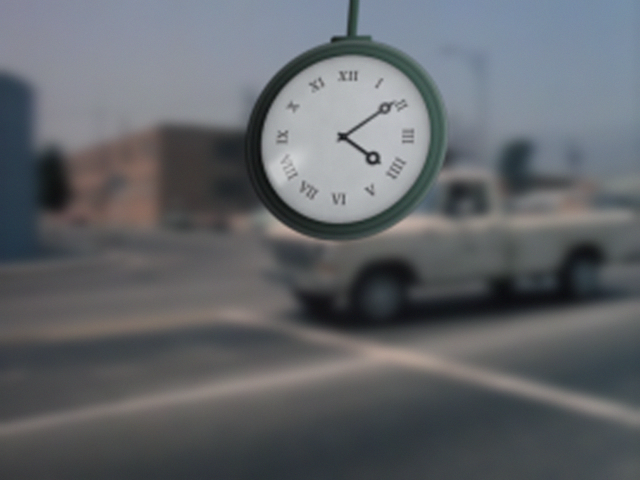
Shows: 4h09
